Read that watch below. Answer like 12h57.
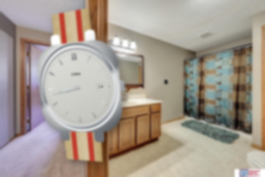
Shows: 8h43
